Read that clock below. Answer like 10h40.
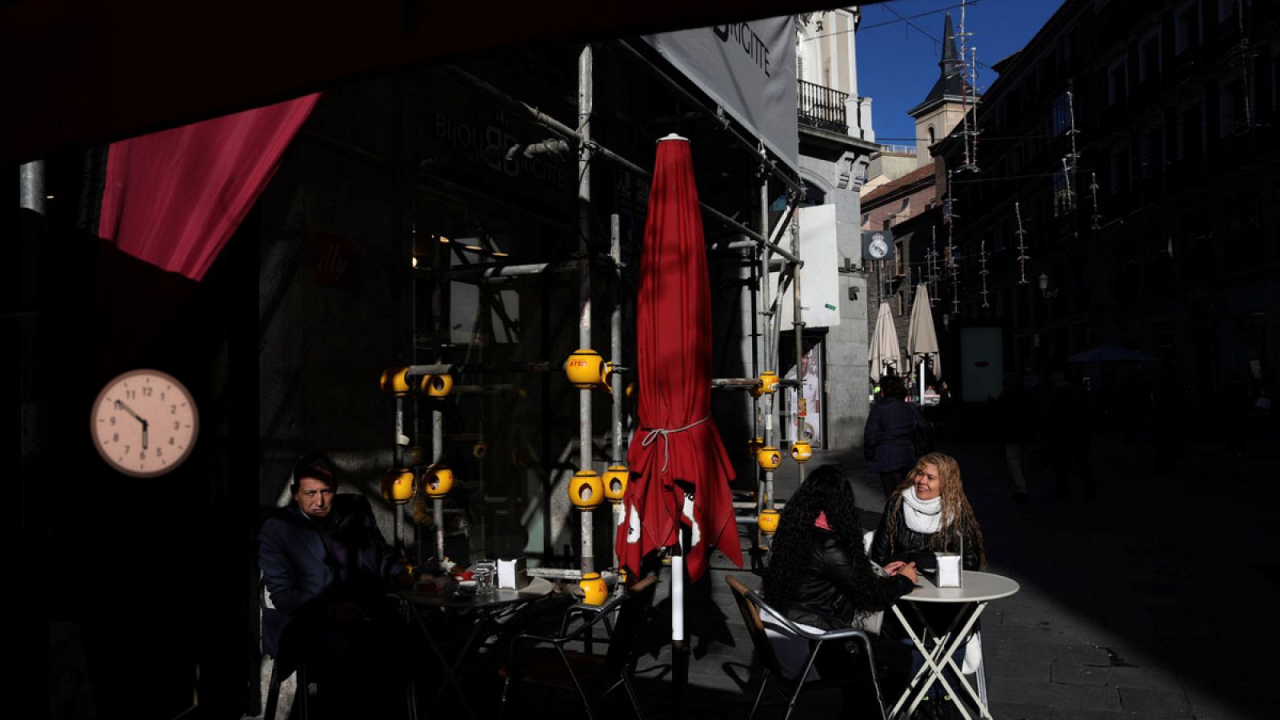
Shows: 5h51
